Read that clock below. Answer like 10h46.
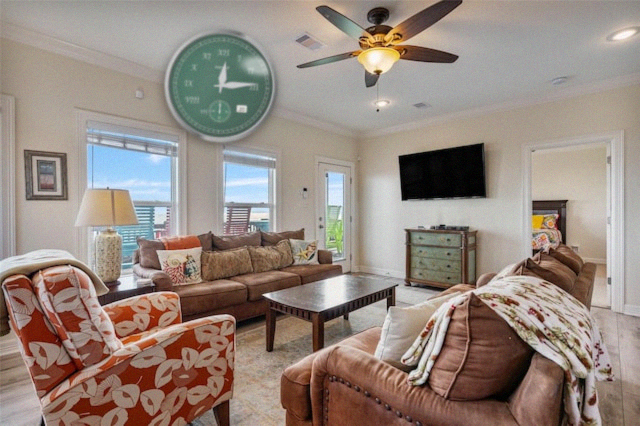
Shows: 12h14
